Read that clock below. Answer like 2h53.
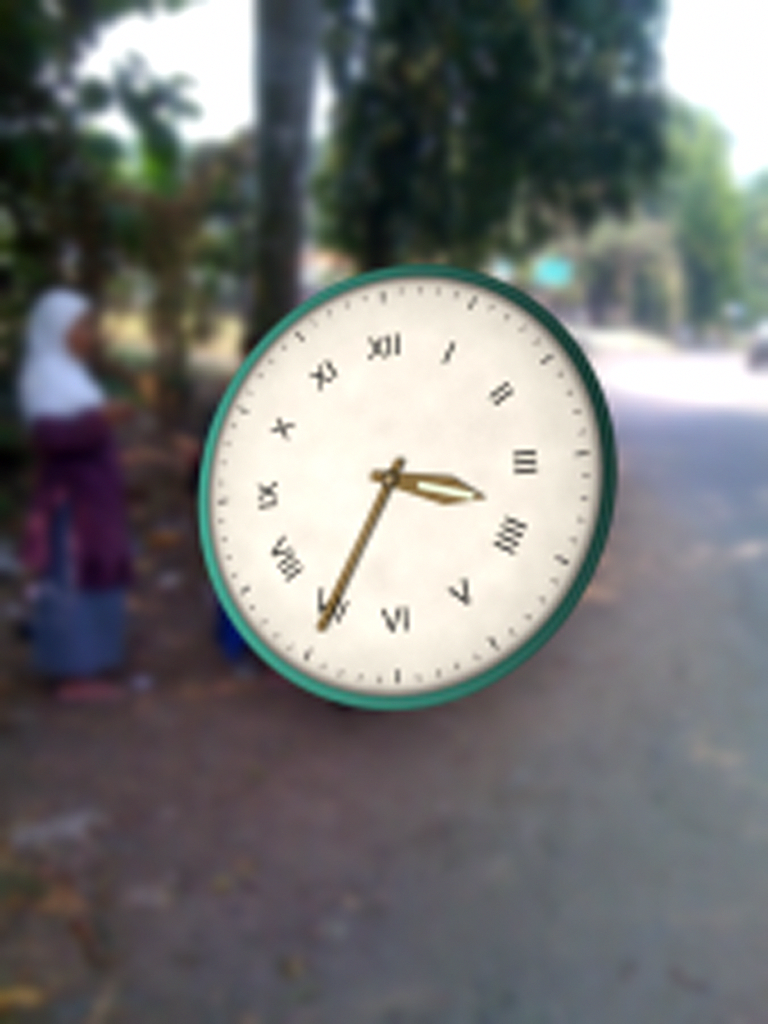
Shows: 3h35
